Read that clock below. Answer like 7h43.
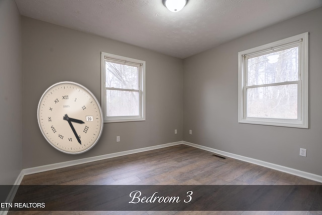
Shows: 3h26
